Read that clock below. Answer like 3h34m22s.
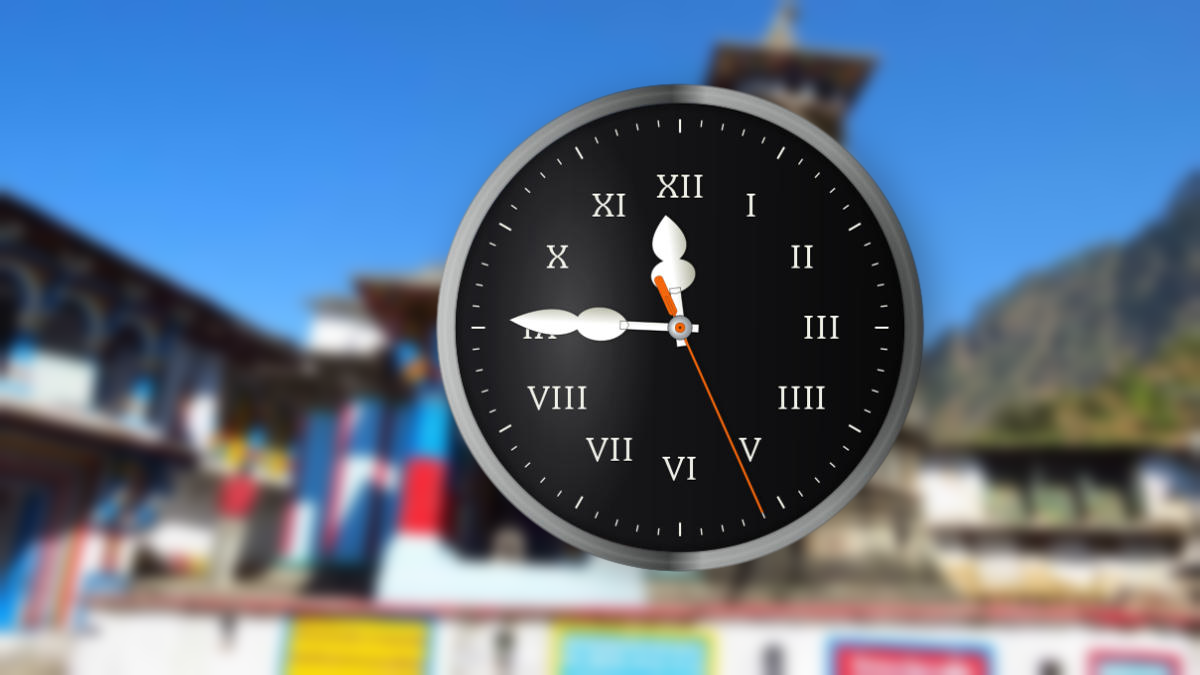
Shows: 11h45m26s
